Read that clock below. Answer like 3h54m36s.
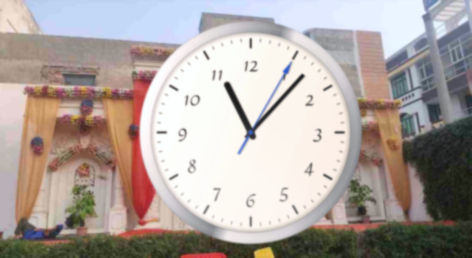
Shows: 11h07m05s
